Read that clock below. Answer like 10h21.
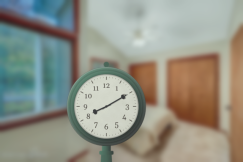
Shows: 8h10
